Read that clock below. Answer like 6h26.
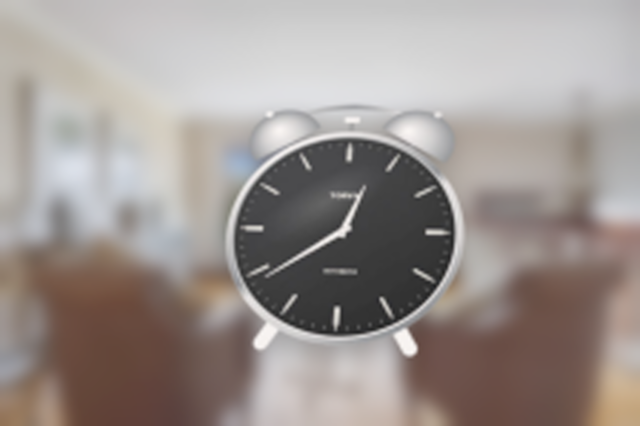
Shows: 12h39
